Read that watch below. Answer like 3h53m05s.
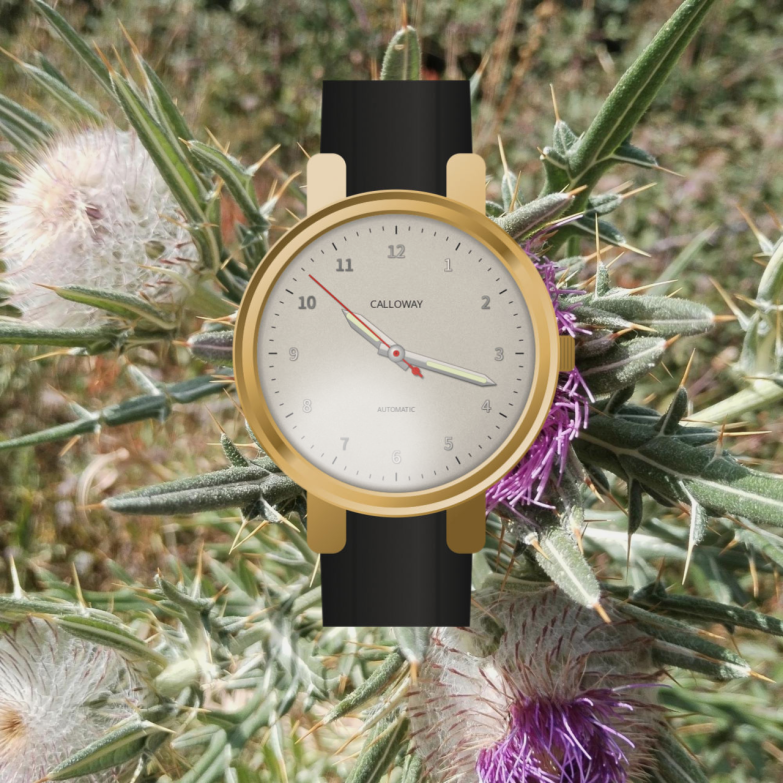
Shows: 10h17m52s
